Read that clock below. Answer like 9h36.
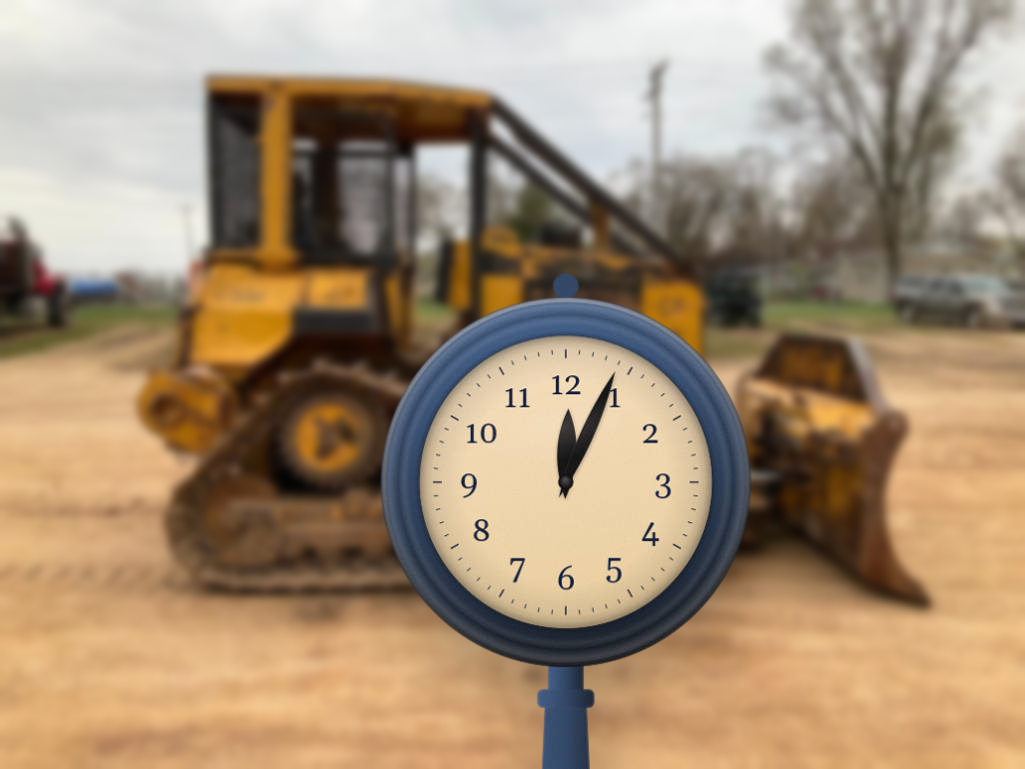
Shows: 12h04
